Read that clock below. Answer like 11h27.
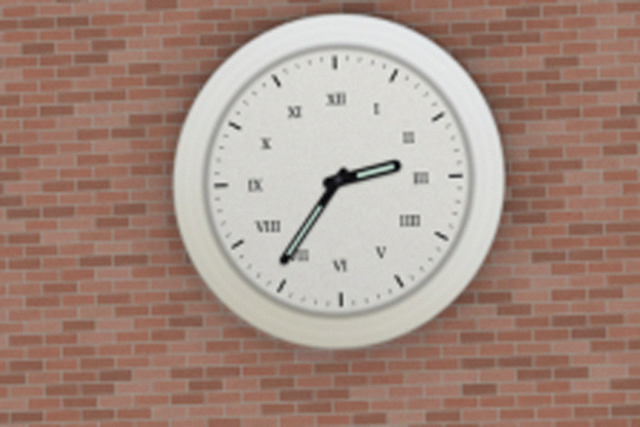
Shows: 2h36
